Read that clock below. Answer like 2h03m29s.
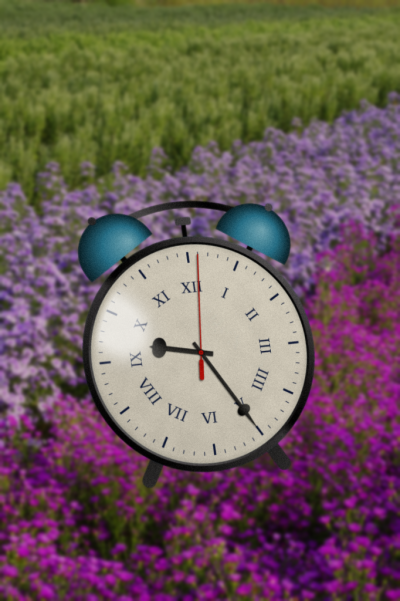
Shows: 9h25m01s
